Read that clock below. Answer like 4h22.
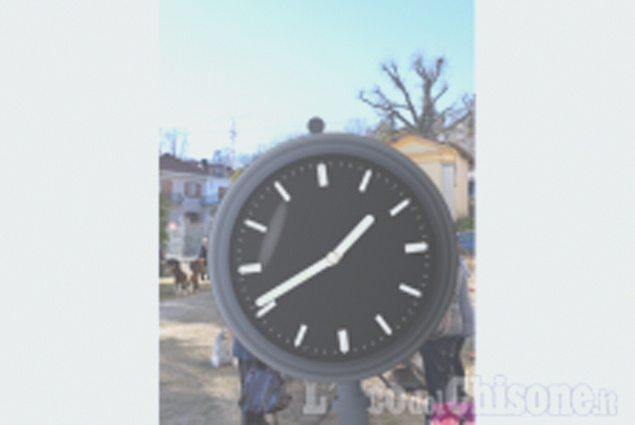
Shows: 1h41
